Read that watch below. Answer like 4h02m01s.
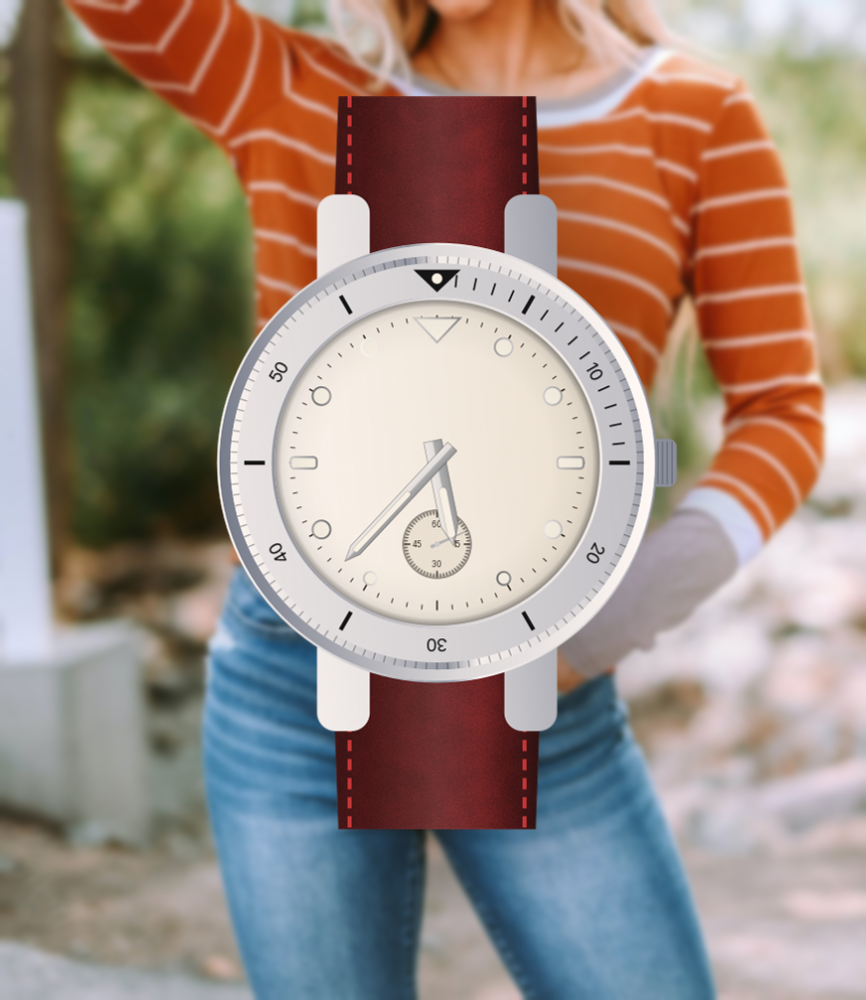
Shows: 5h37m11s
